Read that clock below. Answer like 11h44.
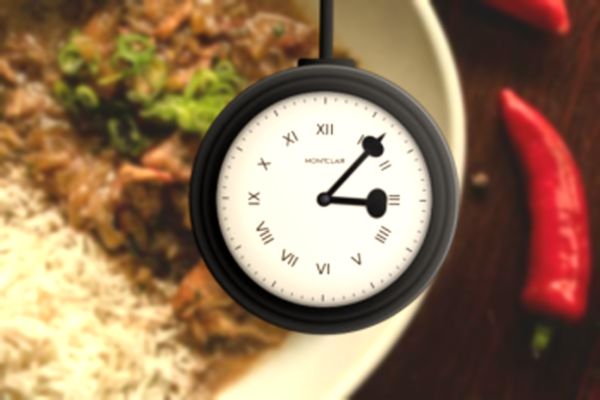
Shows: 3h07
